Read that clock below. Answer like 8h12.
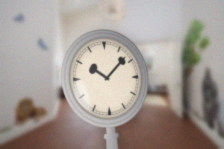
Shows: 10h08
